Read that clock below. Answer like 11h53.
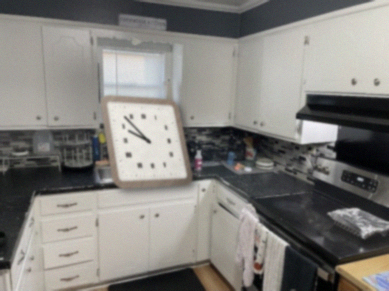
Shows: 9h53
